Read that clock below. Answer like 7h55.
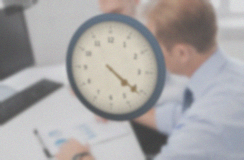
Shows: 4h21
